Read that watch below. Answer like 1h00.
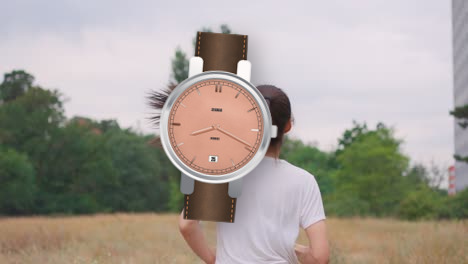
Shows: 8h19
